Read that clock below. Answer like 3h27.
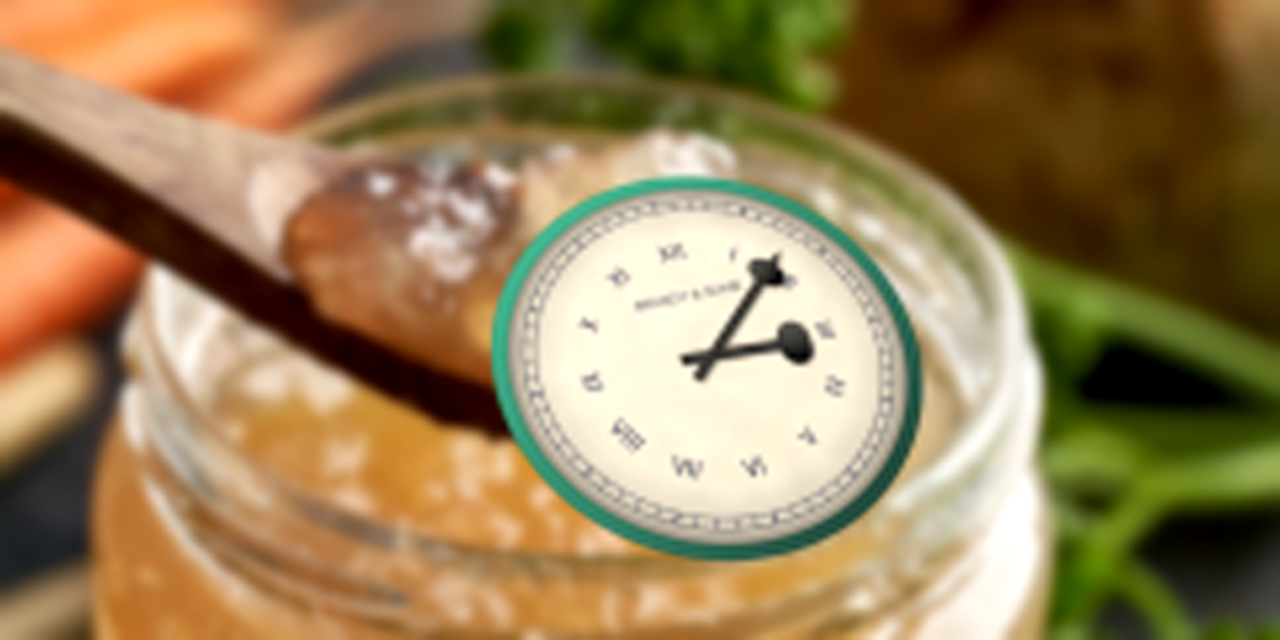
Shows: 3h08
